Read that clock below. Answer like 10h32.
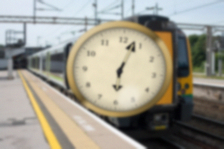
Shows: 6h03
